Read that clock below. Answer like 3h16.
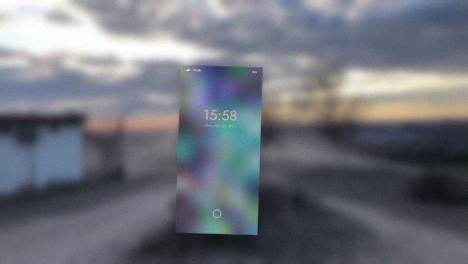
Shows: 15h58
